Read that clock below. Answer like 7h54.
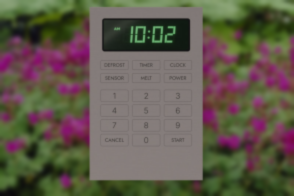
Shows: 10h02
